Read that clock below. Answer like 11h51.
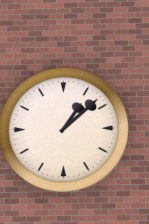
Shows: 1h08
